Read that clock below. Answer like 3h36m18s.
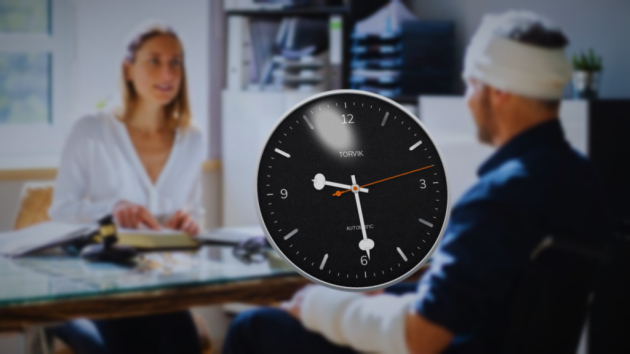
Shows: 9h29m13s
